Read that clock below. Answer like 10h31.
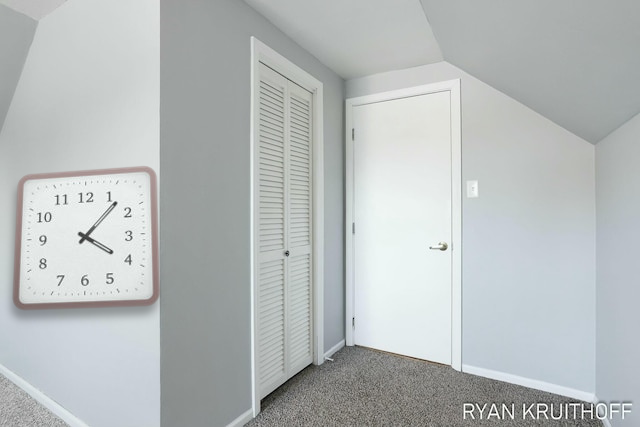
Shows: 4h07
